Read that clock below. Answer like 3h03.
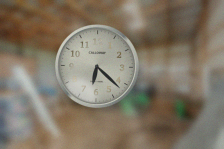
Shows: 6h22
